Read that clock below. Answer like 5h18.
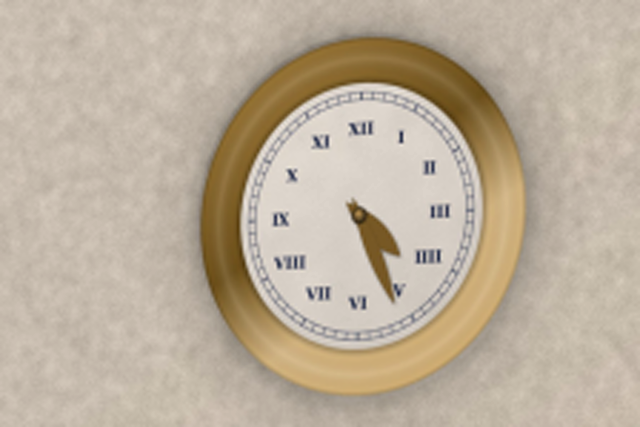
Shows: 4h26
